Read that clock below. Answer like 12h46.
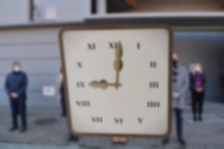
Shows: 9h01
